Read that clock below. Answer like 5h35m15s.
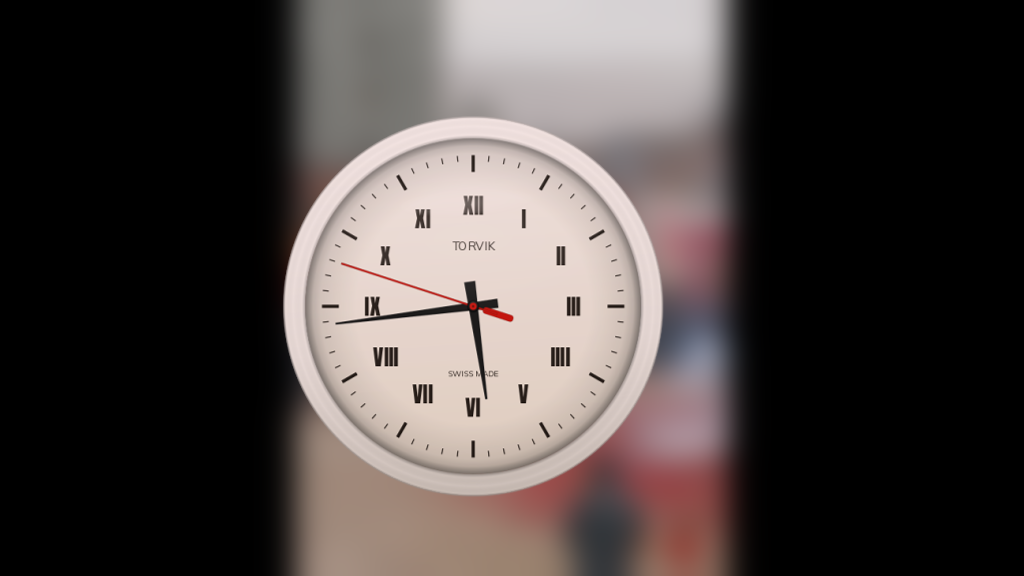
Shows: 5h43m48s
